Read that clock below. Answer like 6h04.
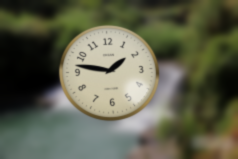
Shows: 1h47
